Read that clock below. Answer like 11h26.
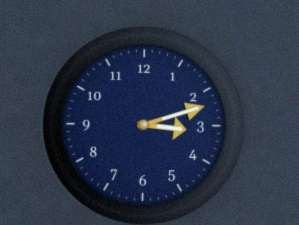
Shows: 3h12
